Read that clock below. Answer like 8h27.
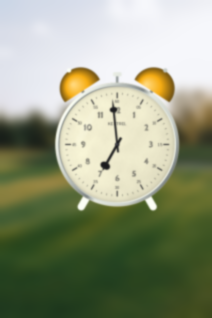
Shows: 6h59
